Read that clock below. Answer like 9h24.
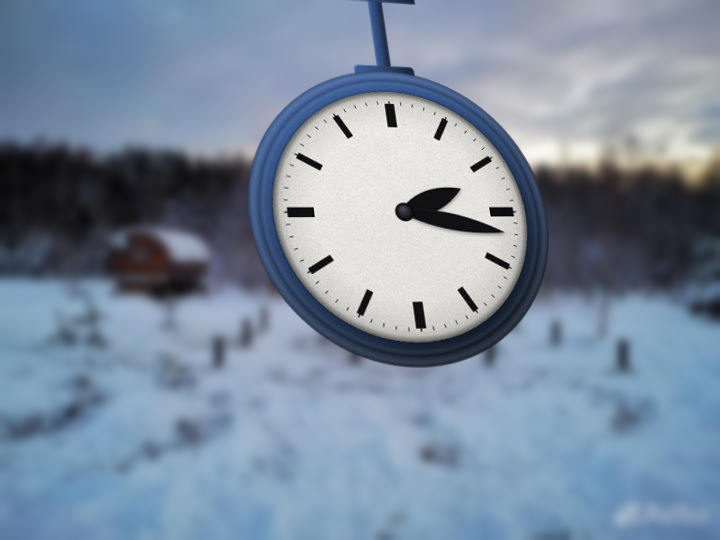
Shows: 2h17
